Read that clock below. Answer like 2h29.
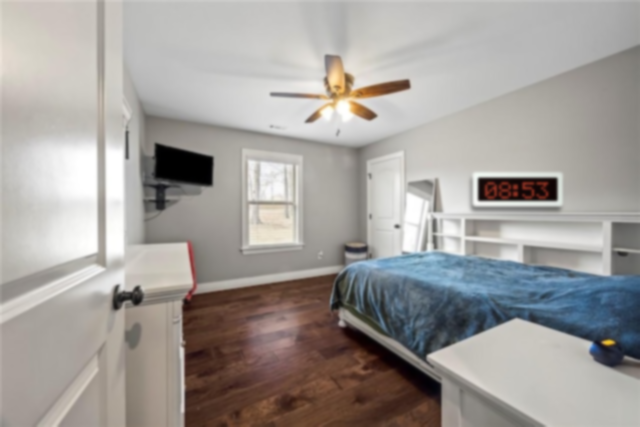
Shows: 8h53
